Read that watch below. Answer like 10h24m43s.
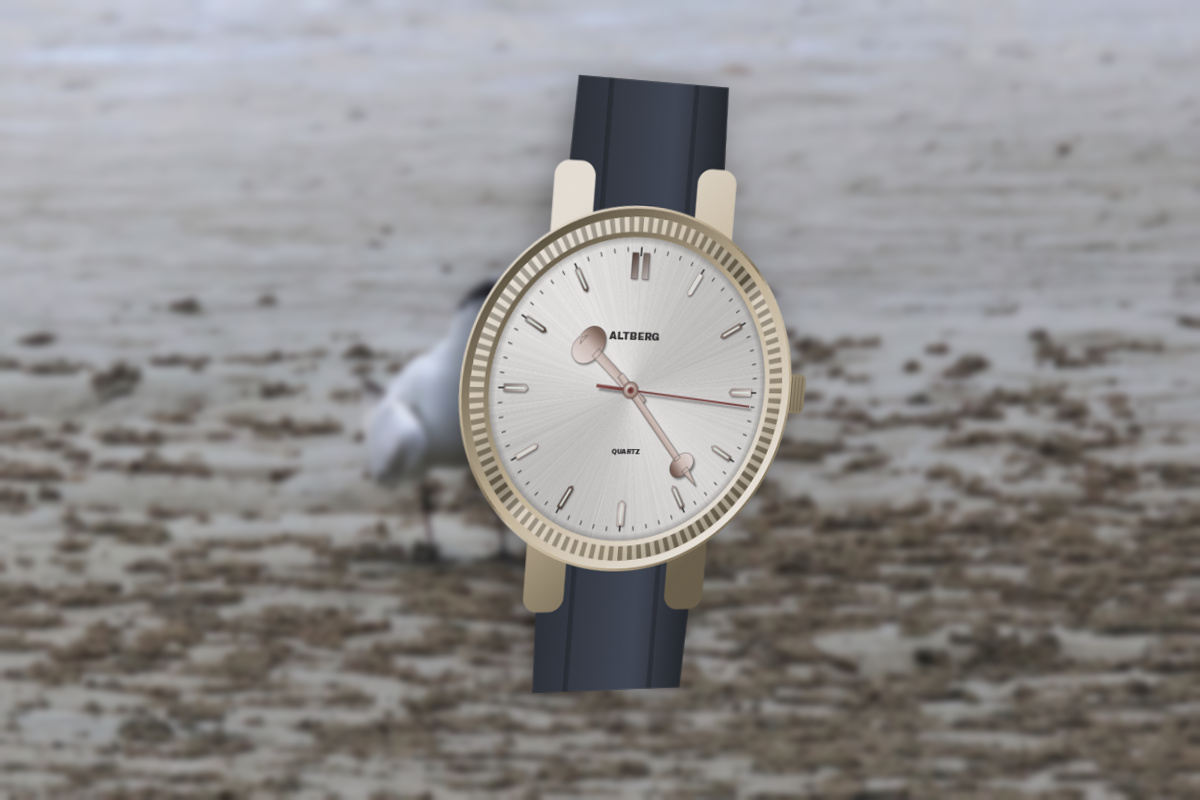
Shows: 10h23m16s
